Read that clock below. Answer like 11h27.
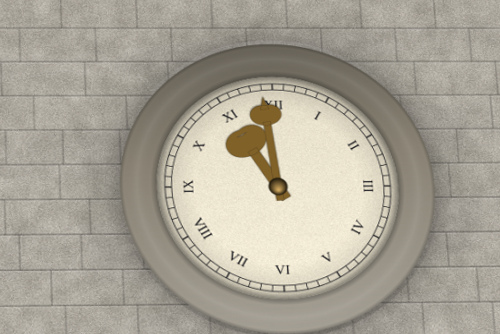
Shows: 10h59
